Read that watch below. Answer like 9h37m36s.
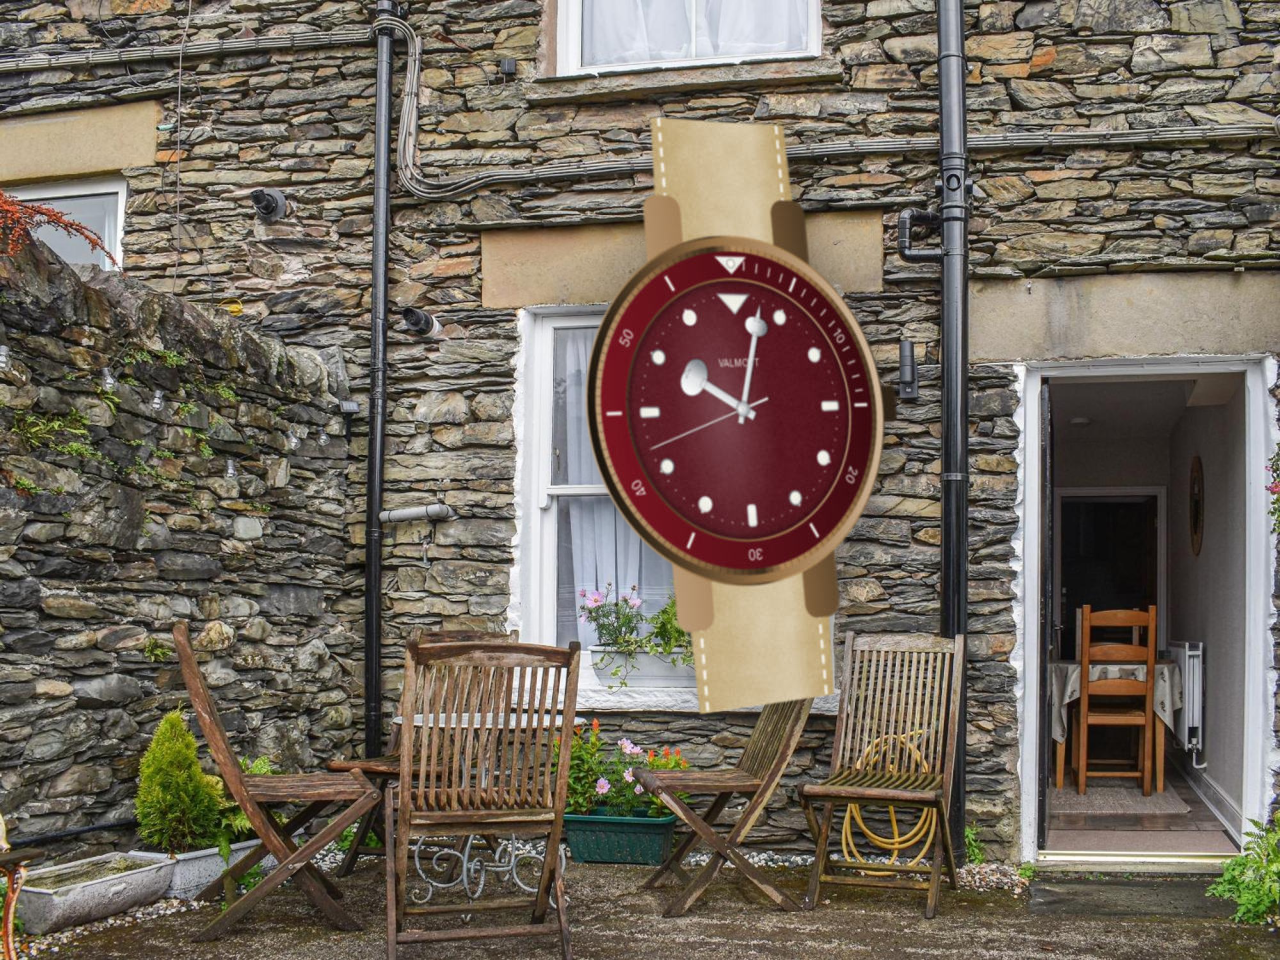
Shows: 10h02m42s
